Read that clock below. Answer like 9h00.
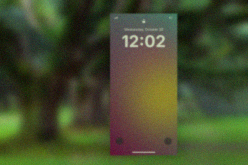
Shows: 12h02
